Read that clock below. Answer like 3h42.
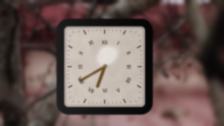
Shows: 6h40
